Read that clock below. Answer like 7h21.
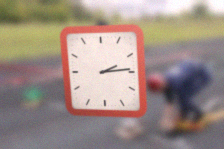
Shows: 2h14
